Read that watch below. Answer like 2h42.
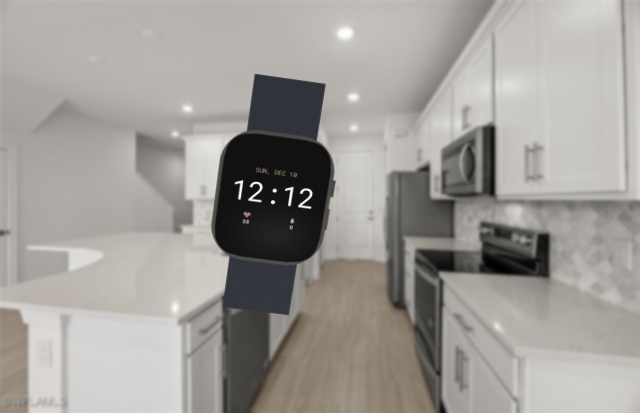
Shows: 12h12
